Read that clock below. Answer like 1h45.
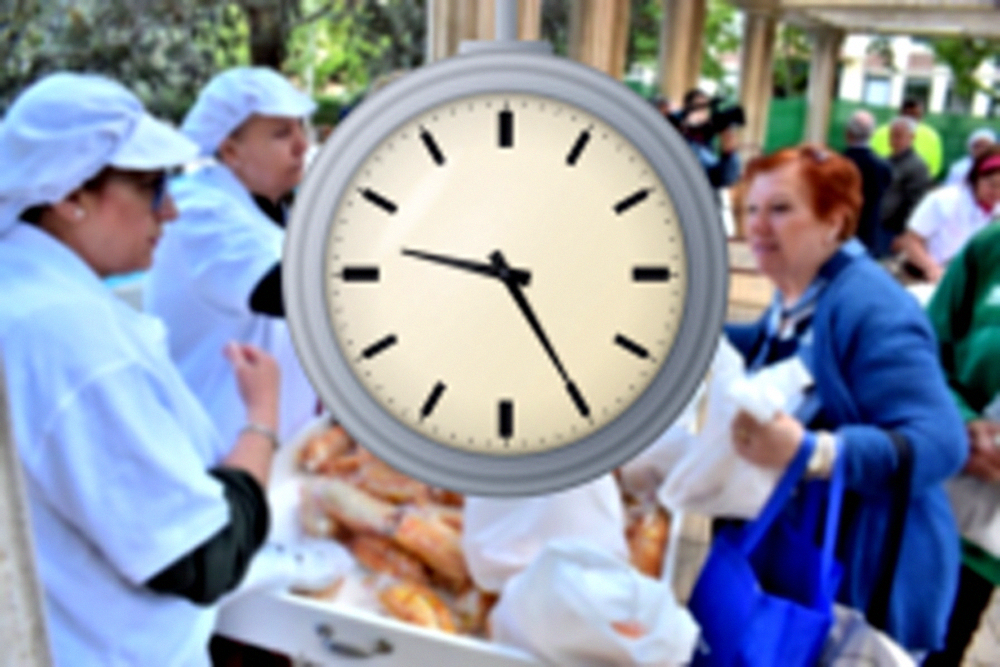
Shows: 9h25
